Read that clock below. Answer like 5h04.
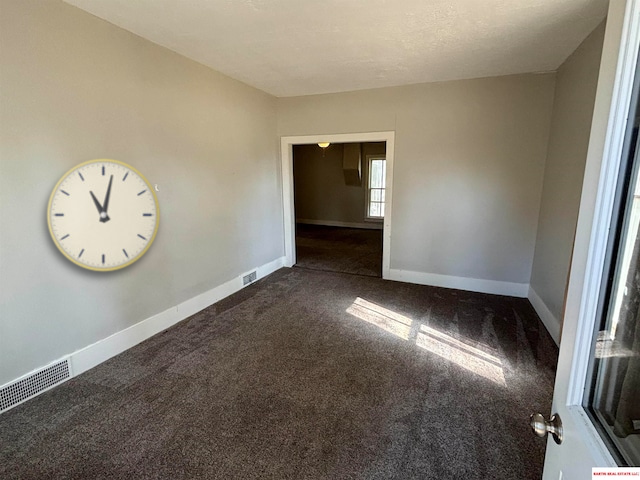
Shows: 11h02
